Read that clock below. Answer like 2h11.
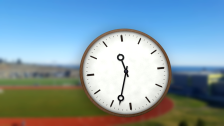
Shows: 11h33
